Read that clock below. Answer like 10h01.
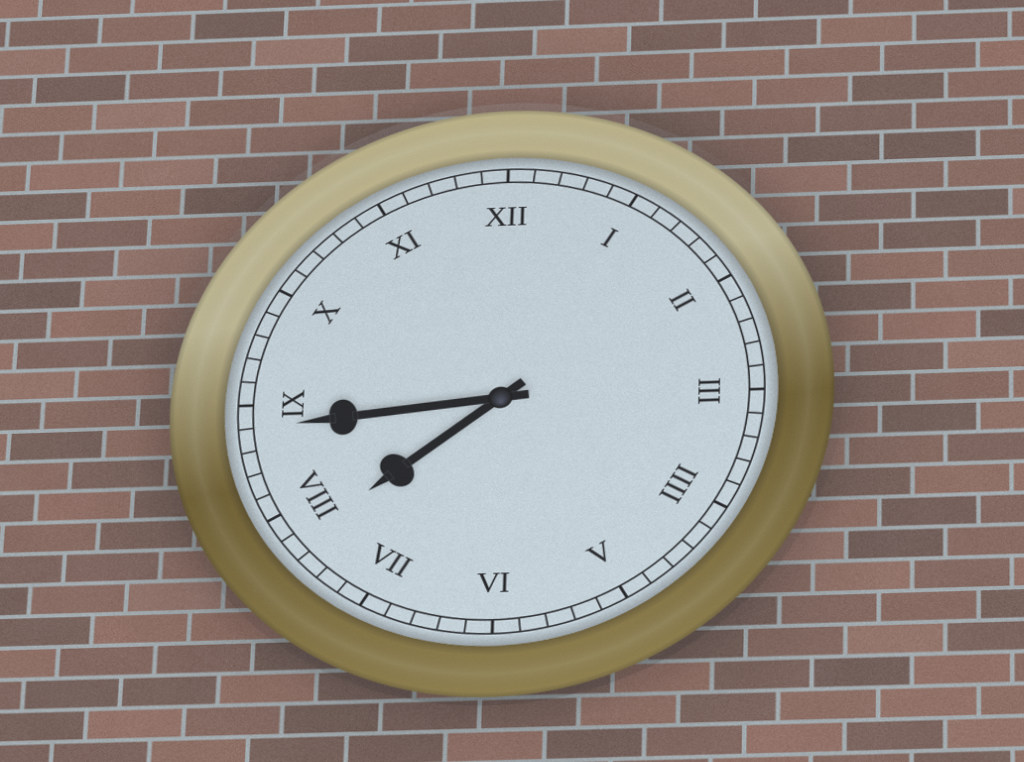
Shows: 7h44
